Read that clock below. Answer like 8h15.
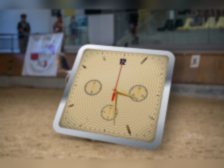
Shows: 3h28
